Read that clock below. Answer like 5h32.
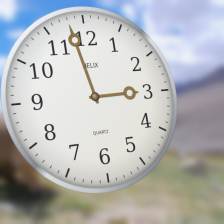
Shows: 2h58
